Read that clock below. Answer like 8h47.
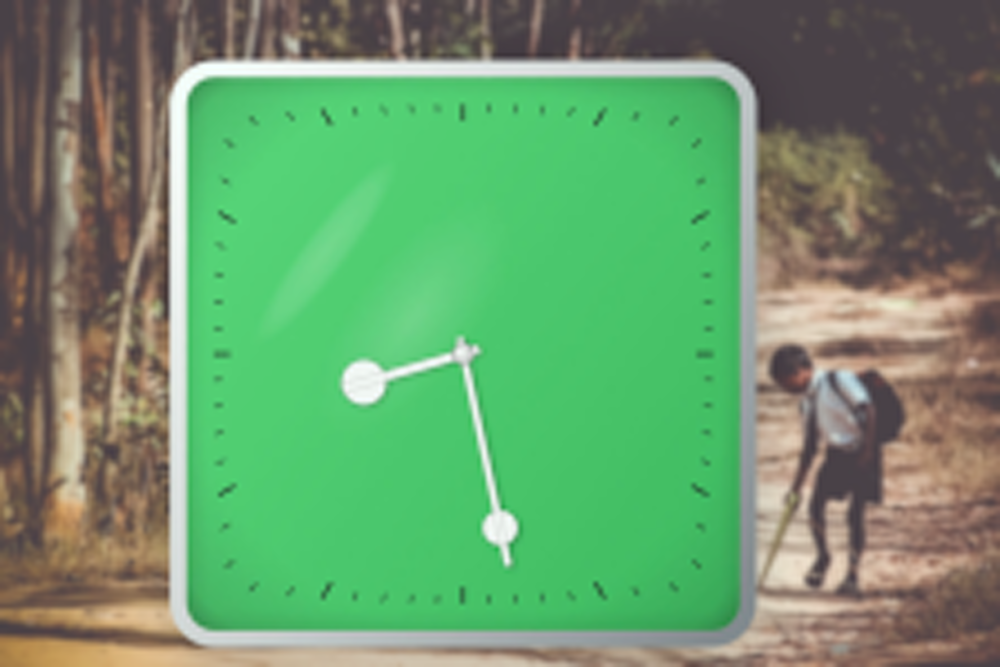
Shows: 8h28
